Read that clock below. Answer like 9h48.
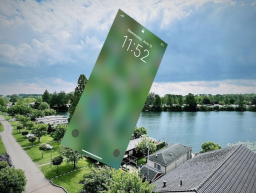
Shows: 11h52
